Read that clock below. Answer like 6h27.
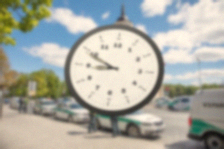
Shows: 8h49
